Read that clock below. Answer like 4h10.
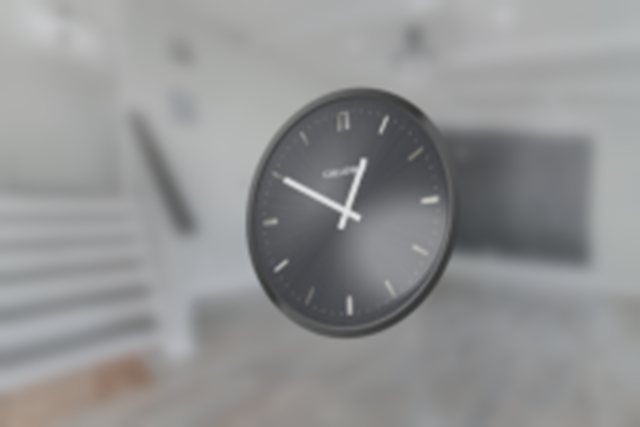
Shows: 12h50
